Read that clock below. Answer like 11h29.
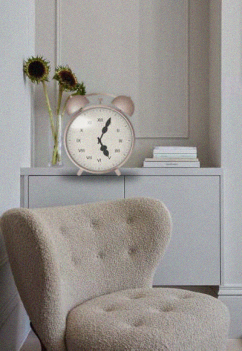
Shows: 5h04
